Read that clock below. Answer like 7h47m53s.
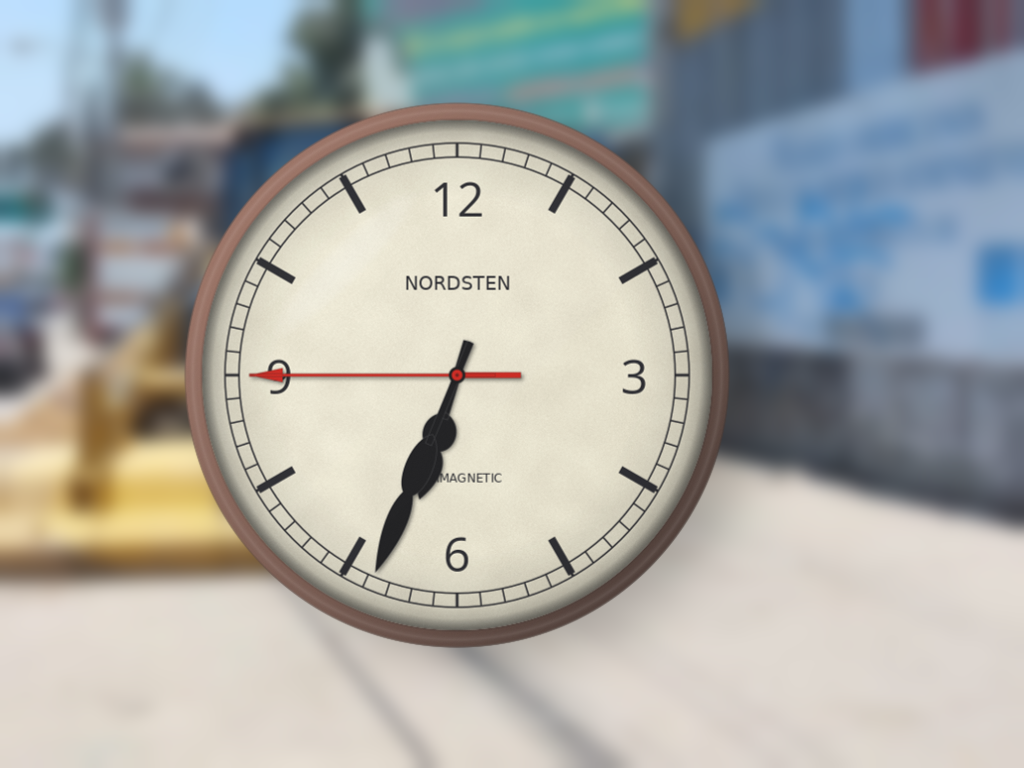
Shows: 6h33m45s
